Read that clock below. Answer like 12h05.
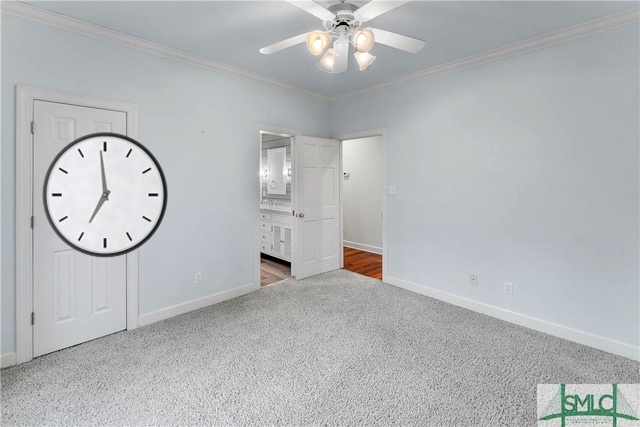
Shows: 6h59
